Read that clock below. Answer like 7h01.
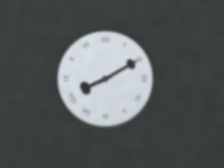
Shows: 8h10
